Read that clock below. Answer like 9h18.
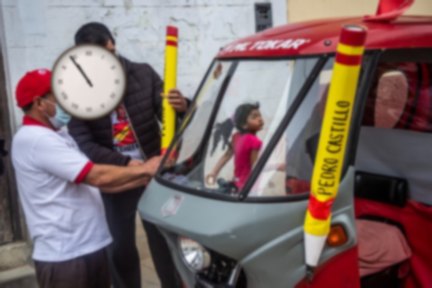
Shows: 10h54
